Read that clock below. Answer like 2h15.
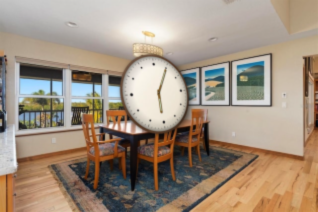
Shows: 6h05
